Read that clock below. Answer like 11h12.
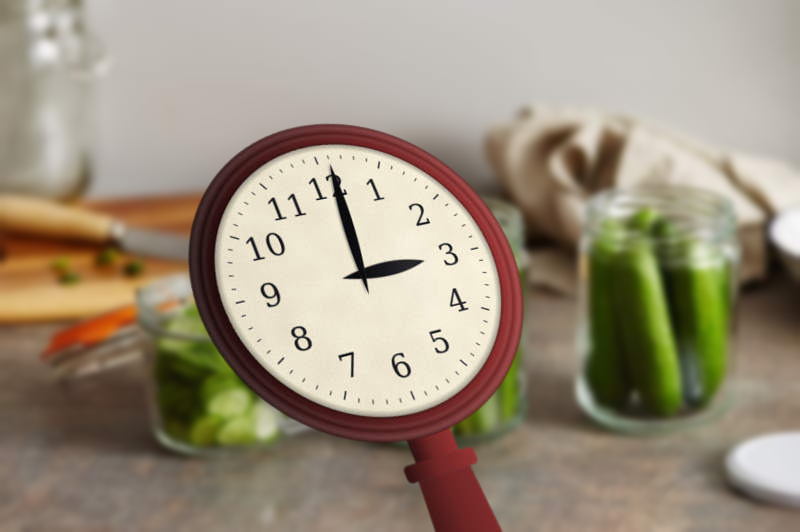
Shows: 3h01
